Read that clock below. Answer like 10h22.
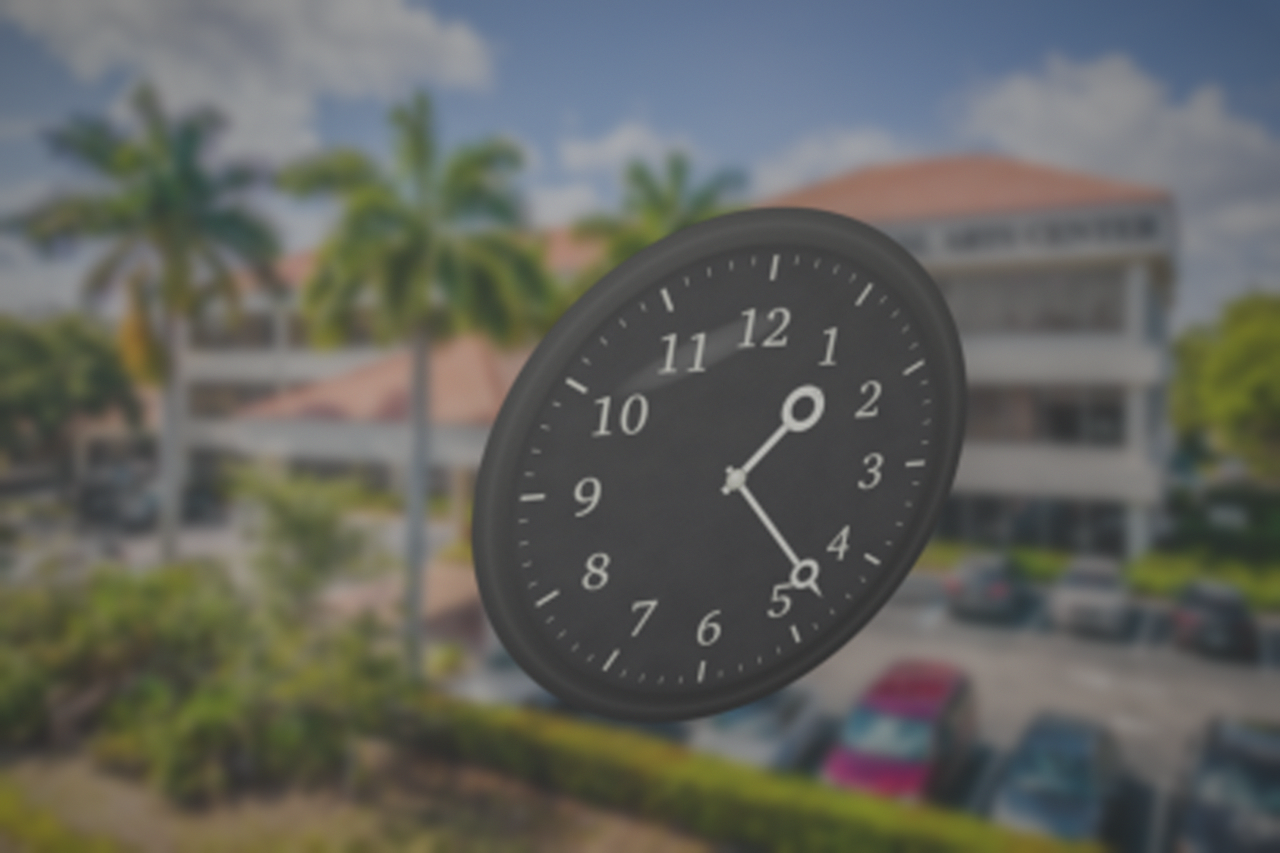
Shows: 1h23
